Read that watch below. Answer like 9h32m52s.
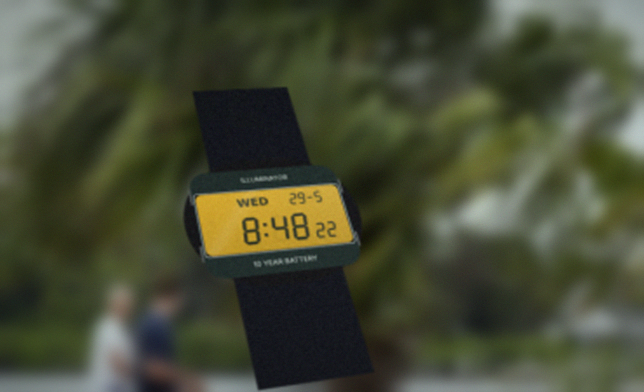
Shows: 8h48m22s
